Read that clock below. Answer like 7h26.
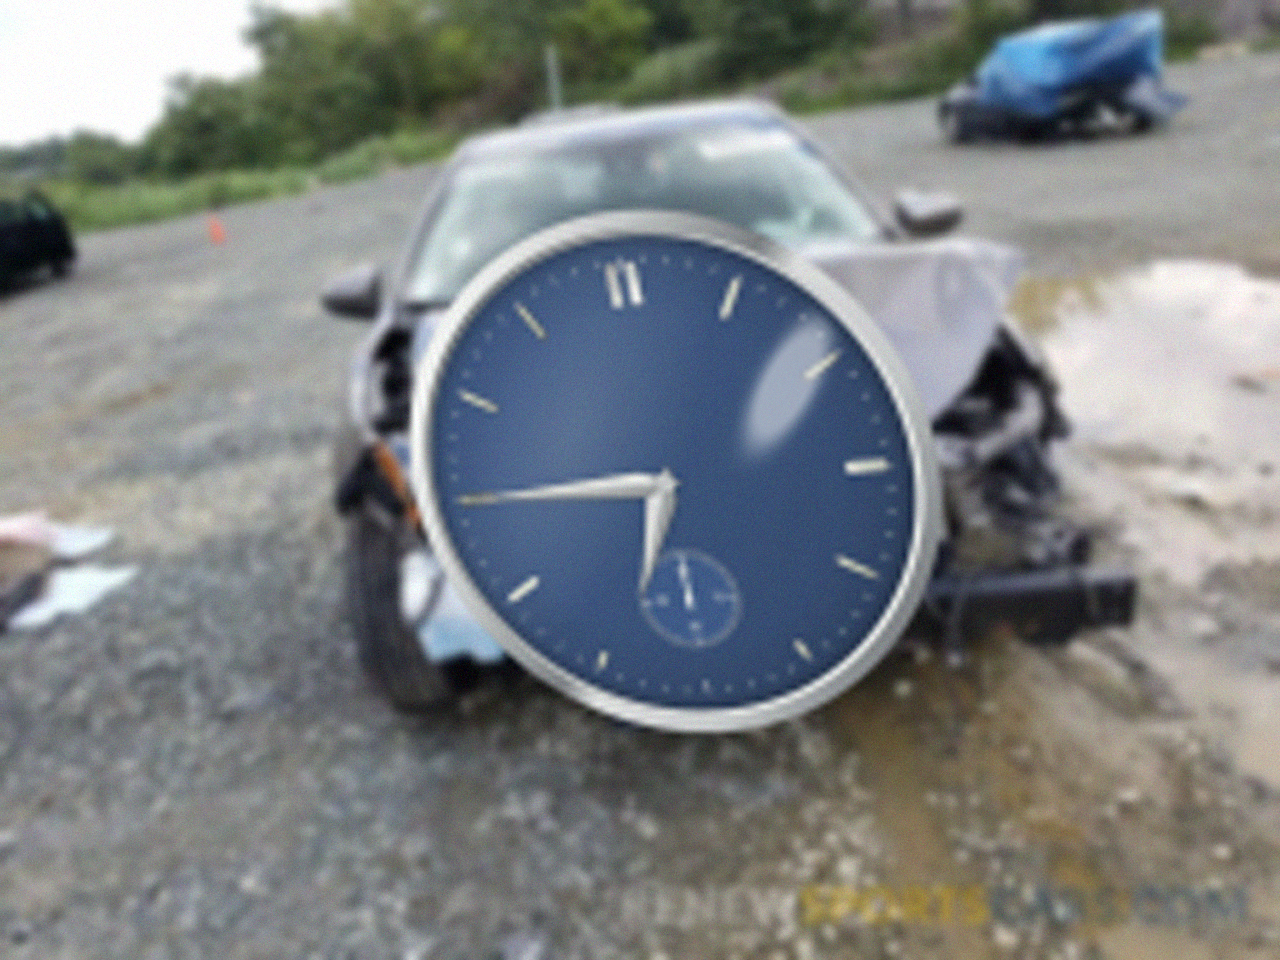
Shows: 6h45
